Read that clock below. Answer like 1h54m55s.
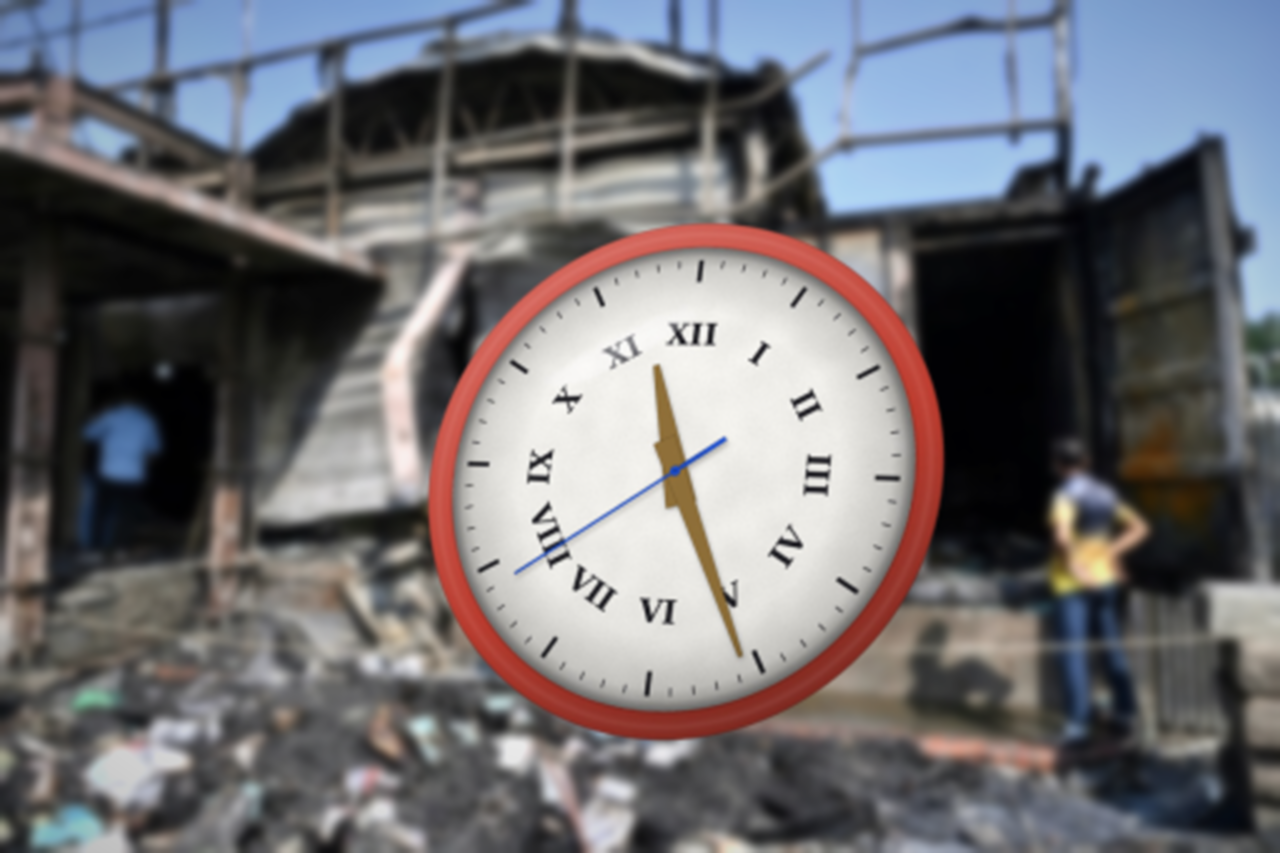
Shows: 11h25m39s
